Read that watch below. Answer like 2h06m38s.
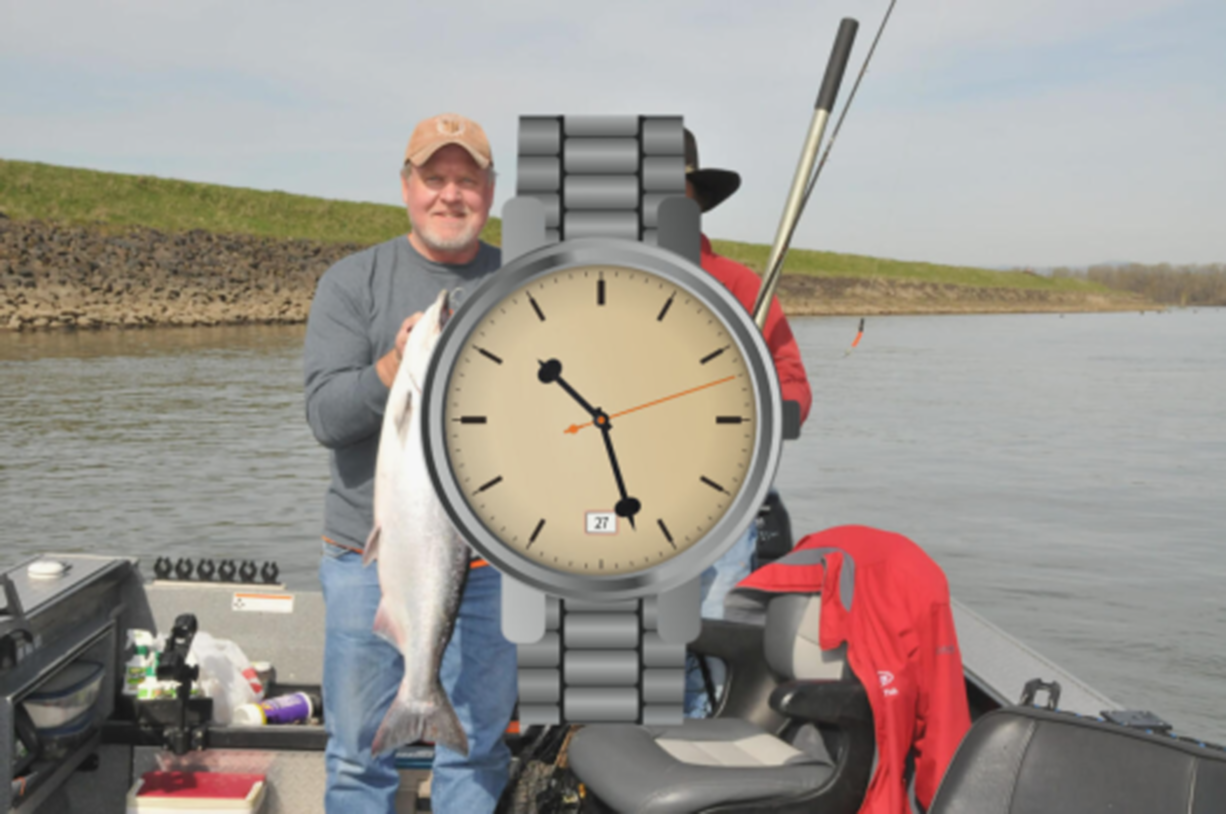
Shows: 10h27m12s
